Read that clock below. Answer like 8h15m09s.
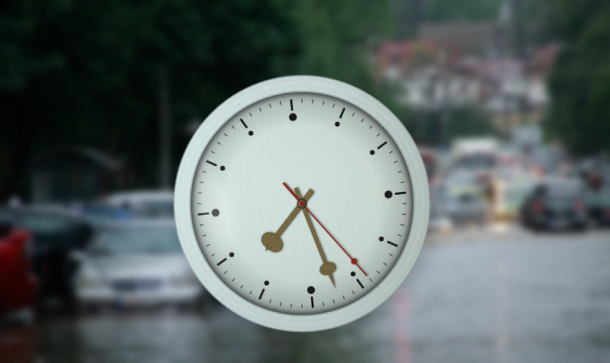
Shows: 7h27m24s
